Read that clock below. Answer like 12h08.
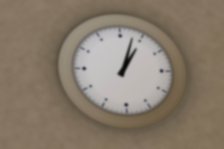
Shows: 1h03
